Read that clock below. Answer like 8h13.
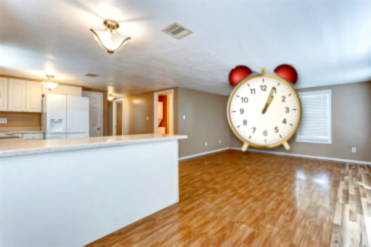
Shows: 1h04
